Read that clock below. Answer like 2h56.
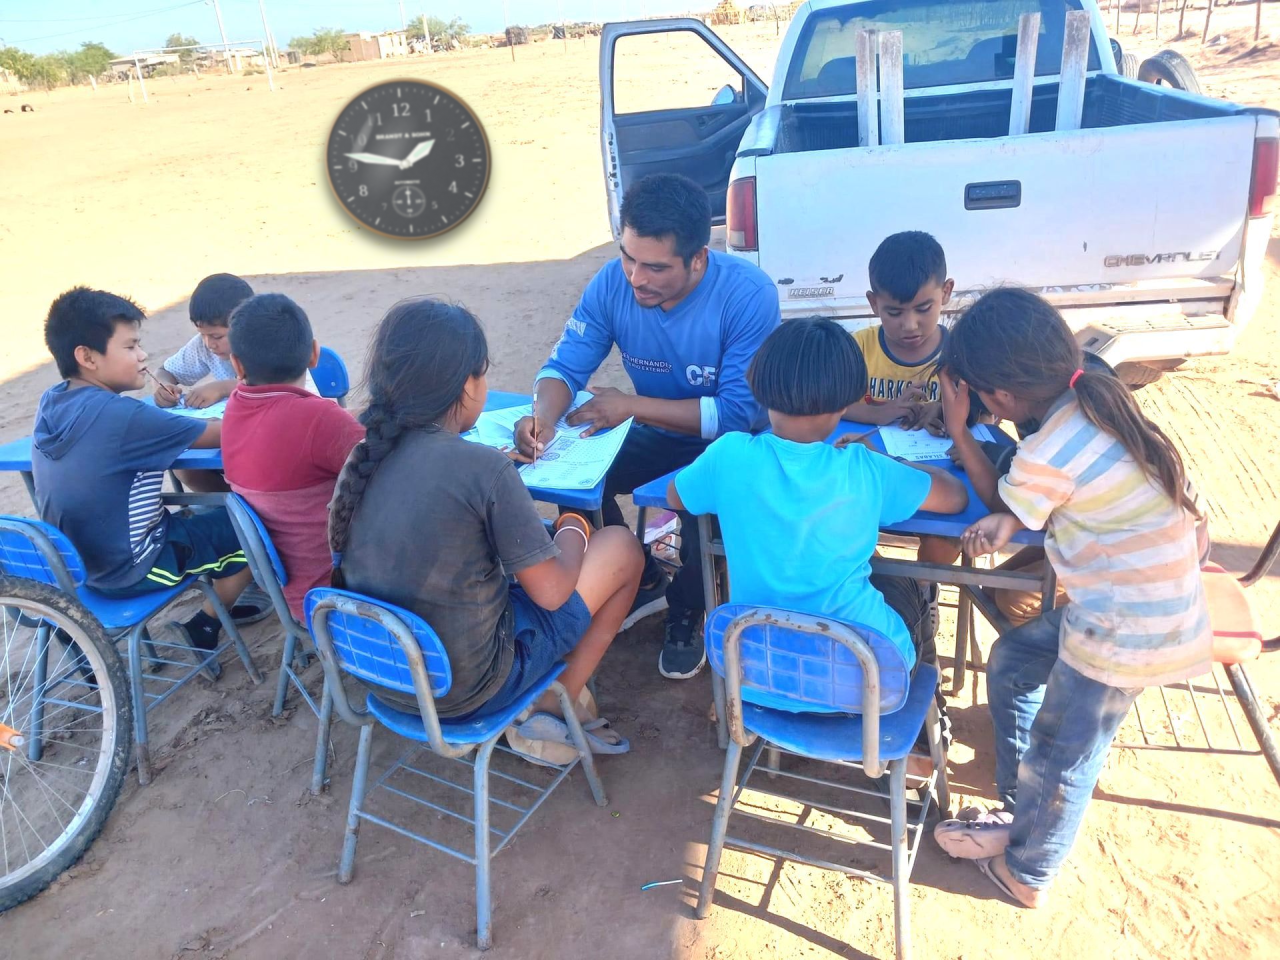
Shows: 1h47
